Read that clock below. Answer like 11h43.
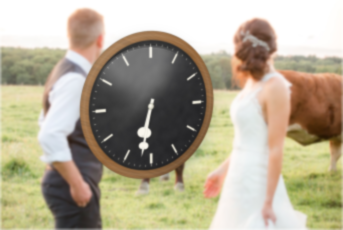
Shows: 6h32
